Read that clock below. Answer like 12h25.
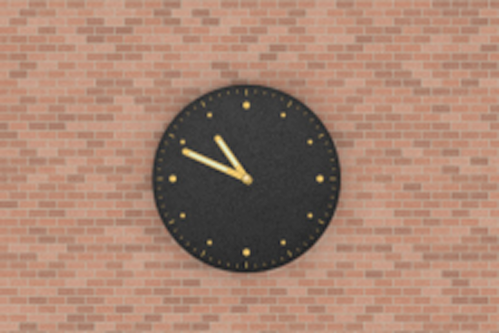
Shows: 10h49
